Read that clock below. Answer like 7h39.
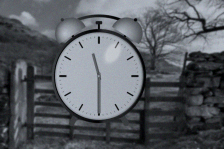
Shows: 11h30
